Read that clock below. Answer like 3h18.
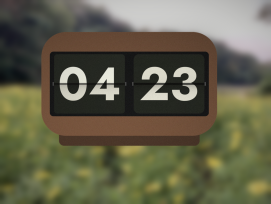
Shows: 4h23
